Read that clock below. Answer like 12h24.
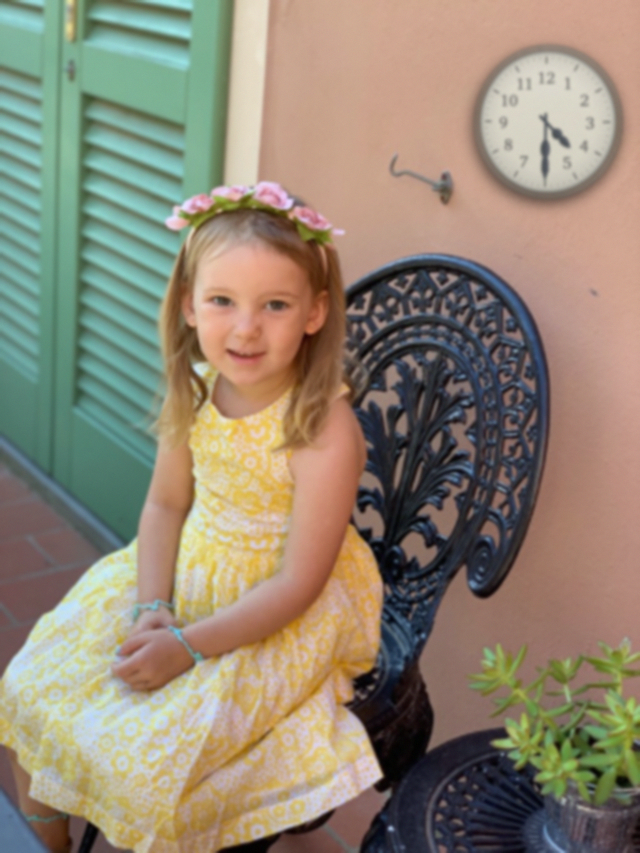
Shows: 4h30
